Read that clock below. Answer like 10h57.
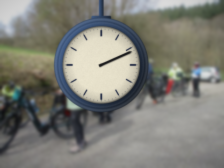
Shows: 2h11
